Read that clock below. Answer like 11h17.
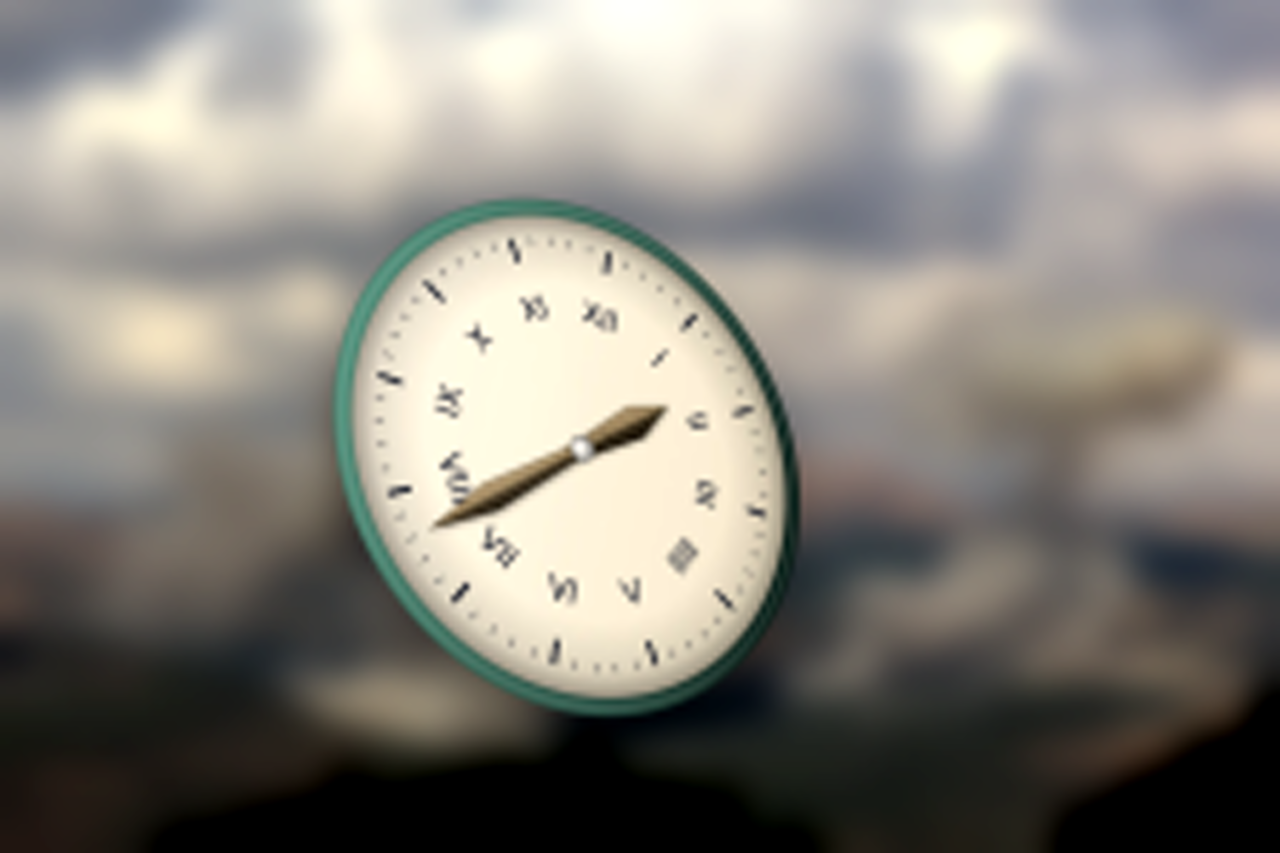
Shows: 1h38
